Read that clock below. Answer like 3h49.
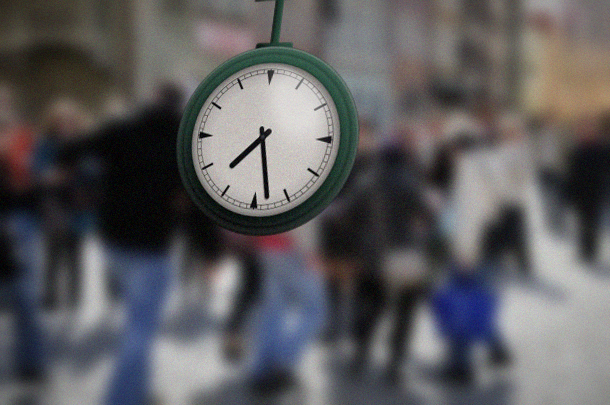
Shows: 7h28
